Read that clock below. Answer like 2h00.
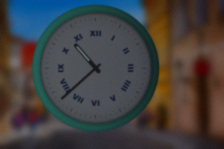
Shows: 10h38
